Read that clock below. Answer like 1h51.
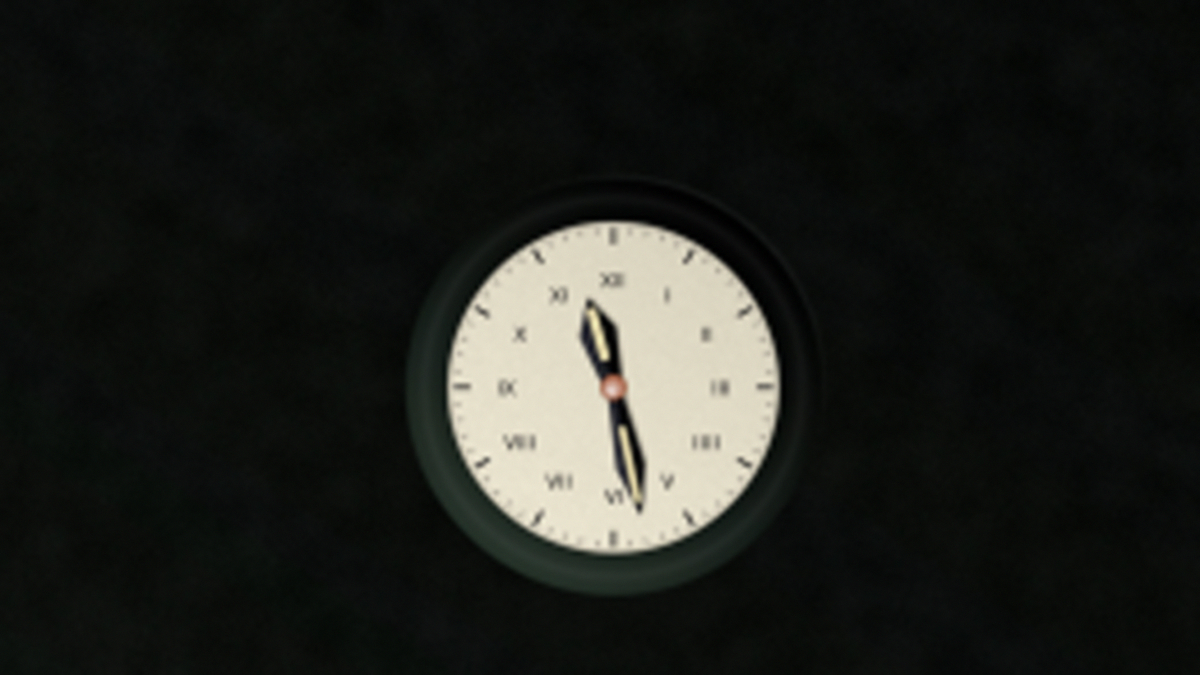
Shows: 11h28
